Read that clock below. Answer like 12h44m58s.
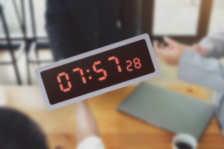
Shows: 7h57m28s
